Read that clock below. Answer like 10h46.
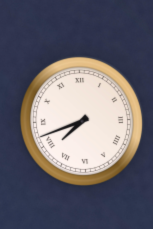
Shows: 7h42
